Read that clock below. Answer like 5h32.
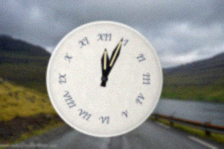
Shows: 12h04
